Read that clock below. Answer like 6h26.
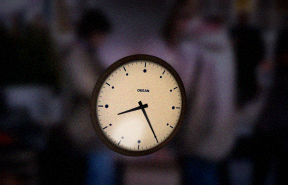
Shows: 8h25
